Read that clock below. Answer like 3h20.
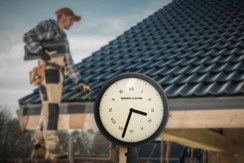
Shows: 3h33
